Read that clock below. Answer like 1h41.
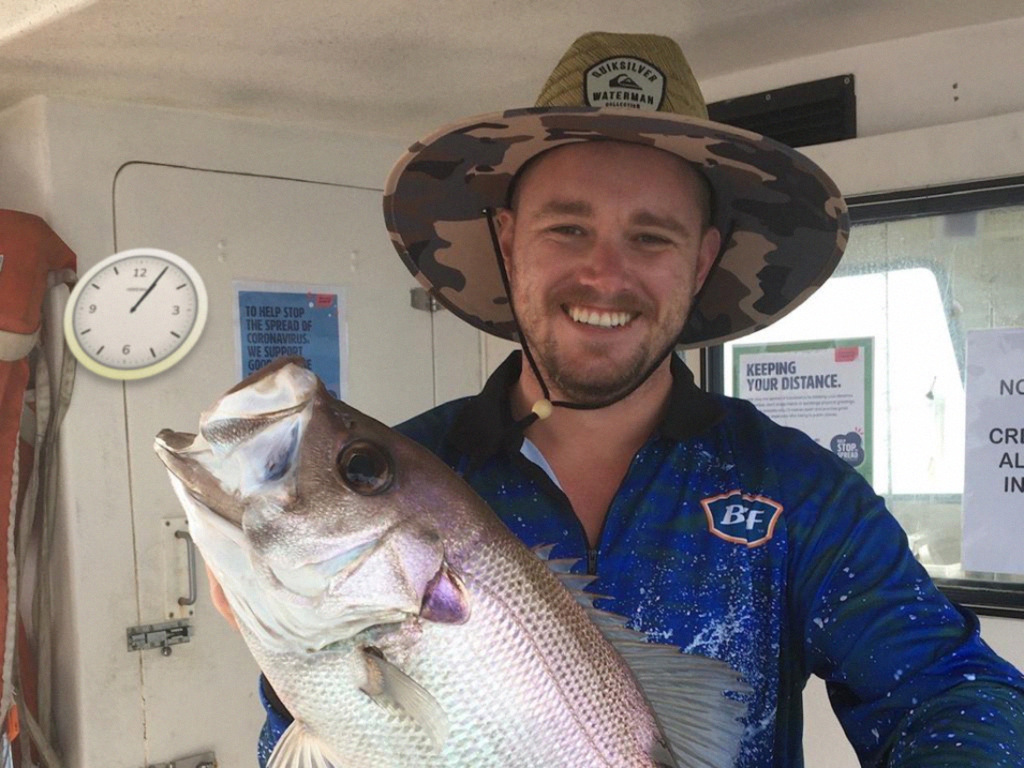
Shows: 1h05
